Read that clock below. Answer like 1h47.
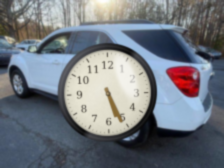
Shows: 5h26
